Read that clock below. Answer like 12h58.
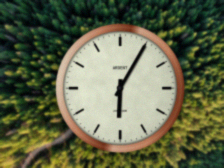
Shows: 6h05
